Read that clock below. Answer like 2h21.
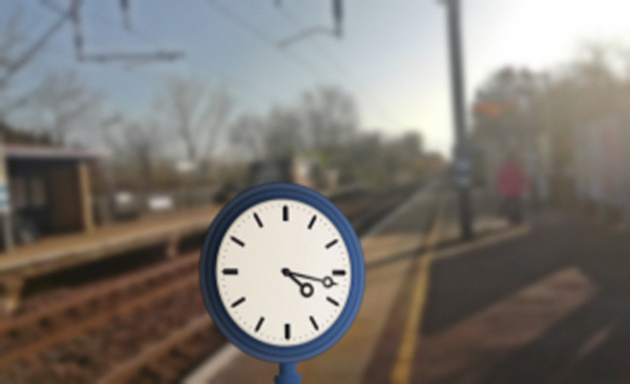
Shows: 4h17
